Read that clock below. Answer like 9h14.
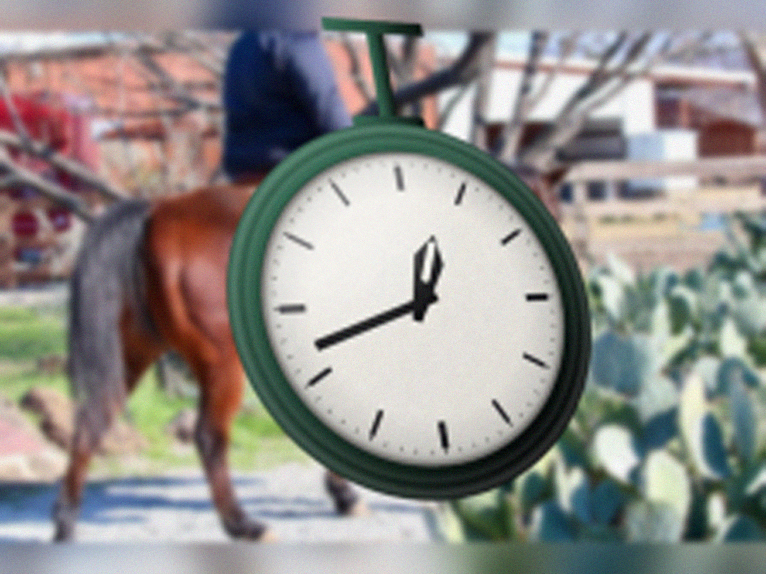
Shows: 12h42
